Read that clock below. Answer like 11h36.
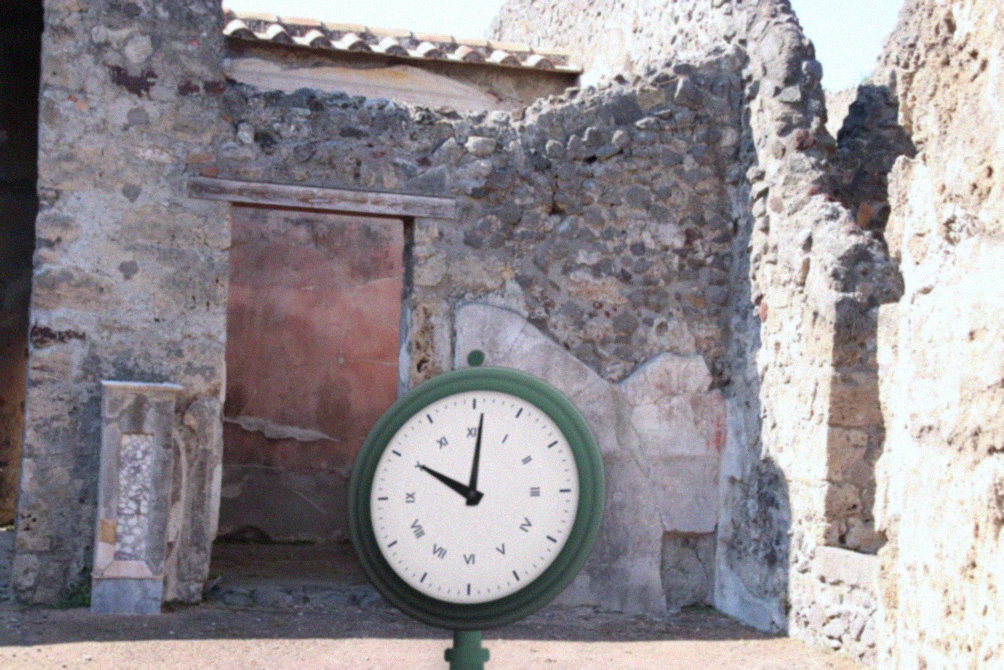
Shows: 10h01
